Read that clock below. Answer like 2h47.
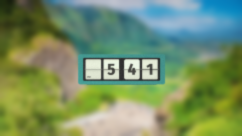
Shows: 5h41
